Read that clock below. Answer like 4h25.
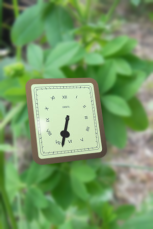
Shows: 6h33
